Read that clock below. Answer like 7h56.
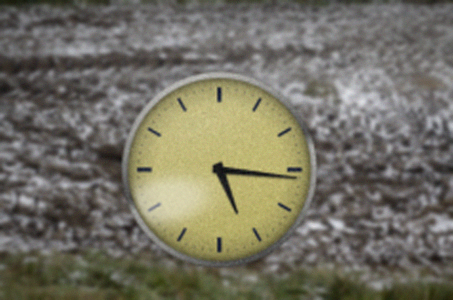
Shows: 5h16
